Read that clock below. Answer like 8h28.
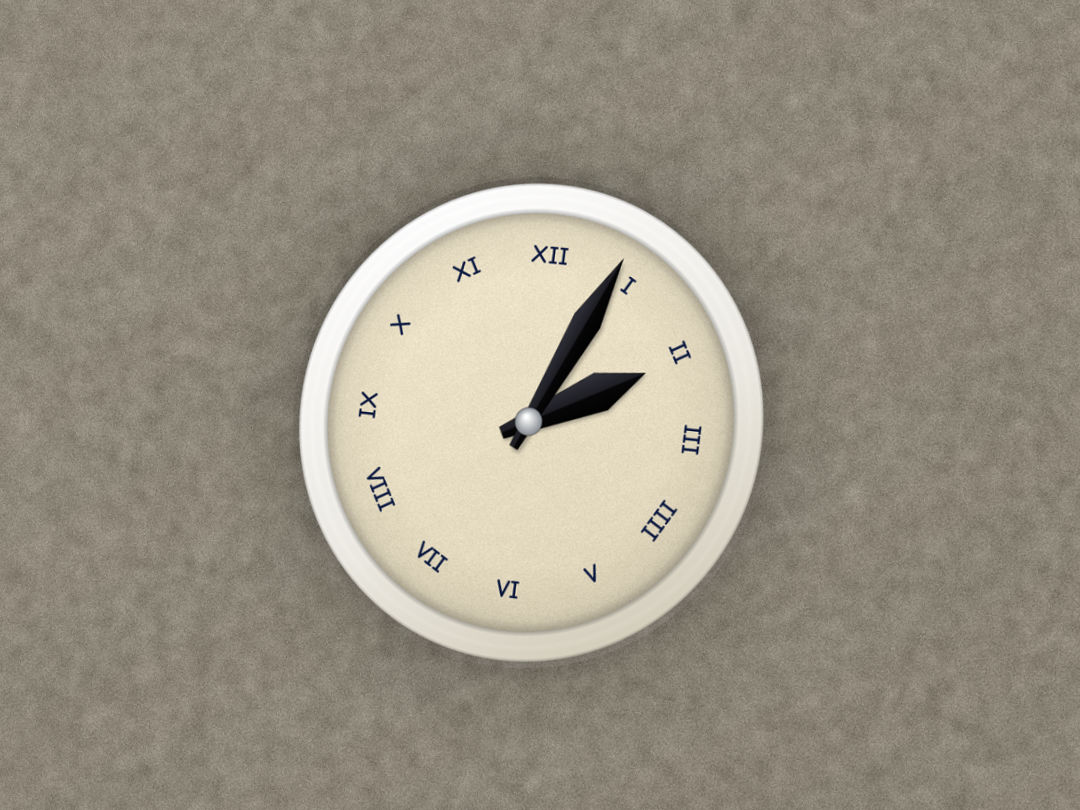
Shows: 2h04
